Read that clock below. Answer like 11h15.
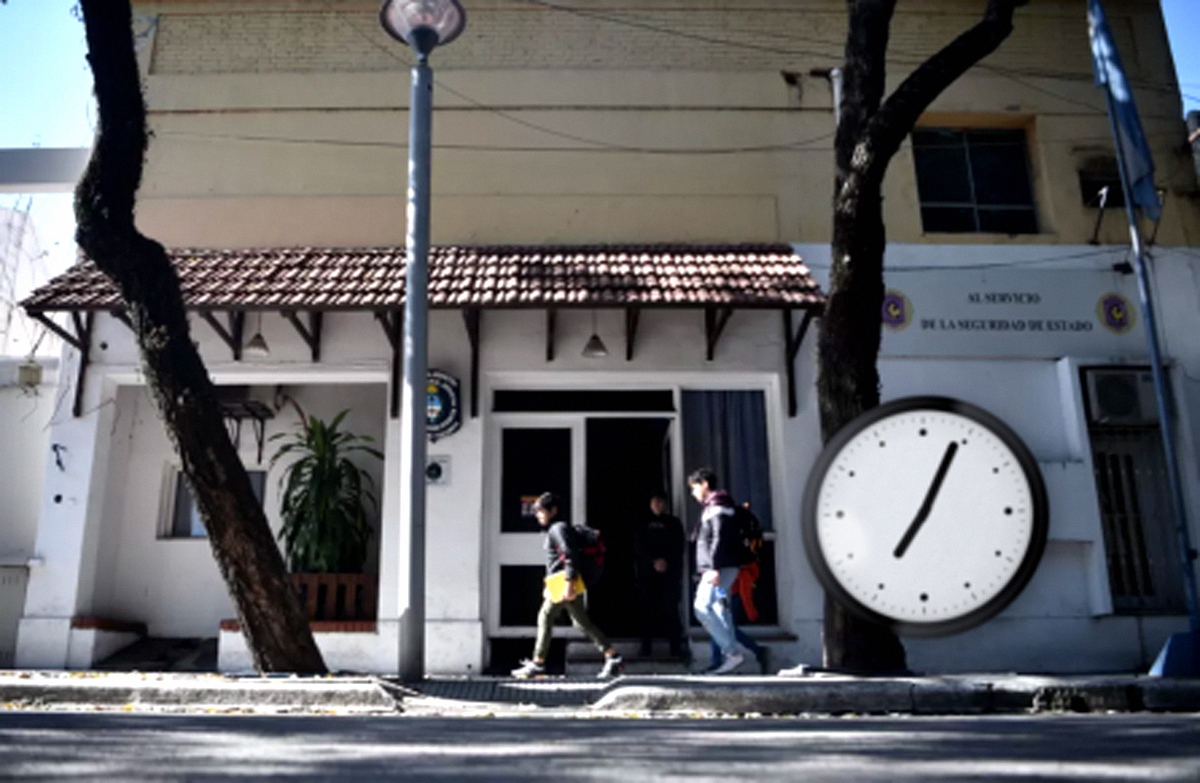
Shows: 7h04
